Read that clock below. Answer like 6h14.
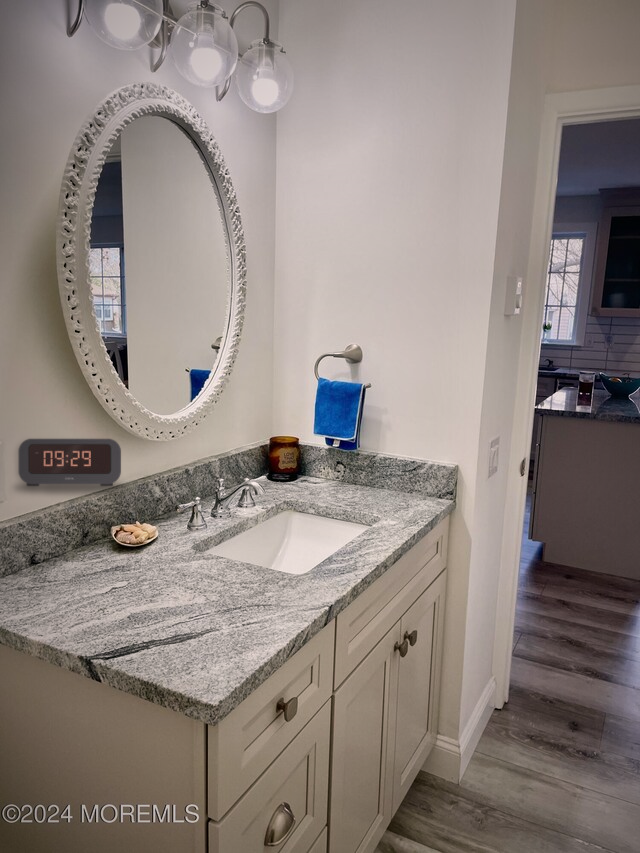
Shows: 9h29
